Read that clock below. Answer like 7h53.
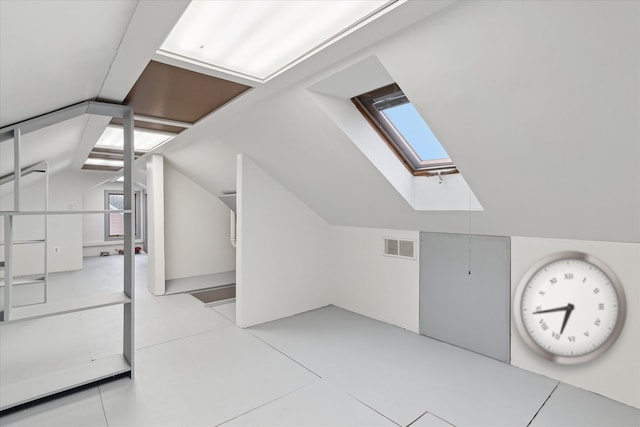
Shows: 6h44
